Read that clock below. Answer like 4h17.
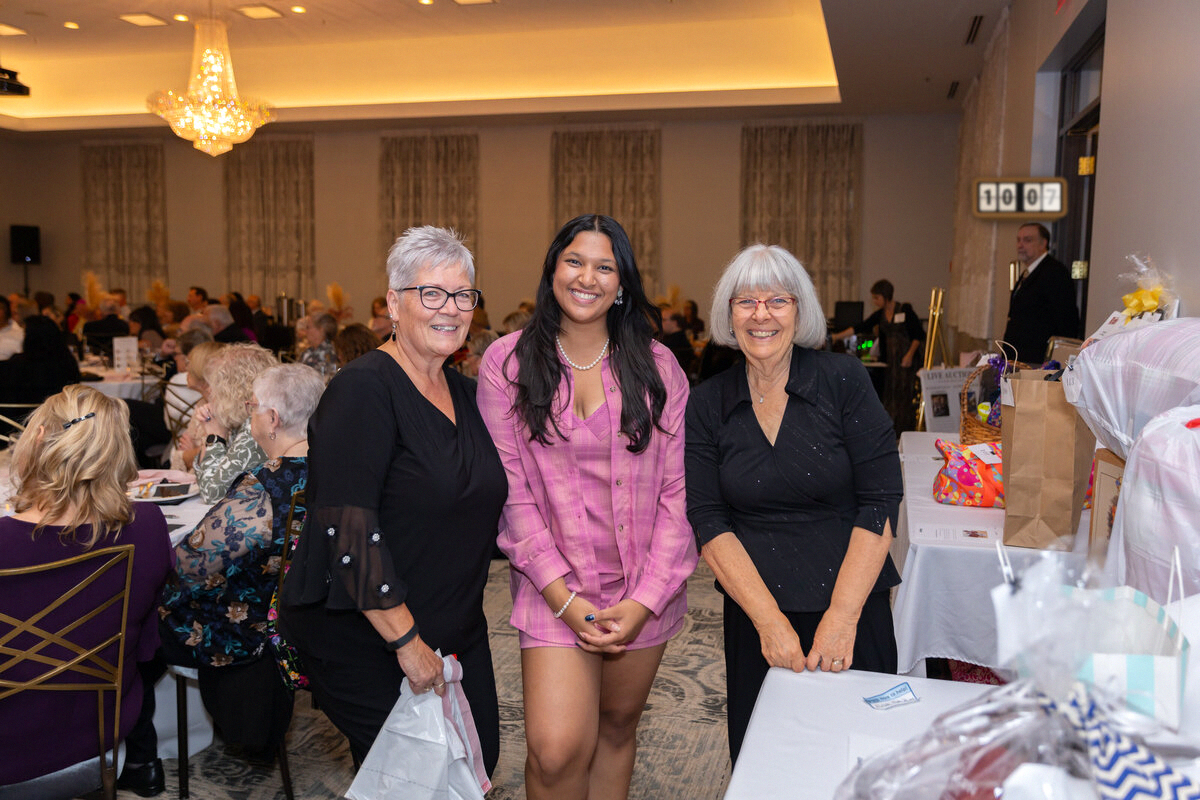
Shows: 10h07
